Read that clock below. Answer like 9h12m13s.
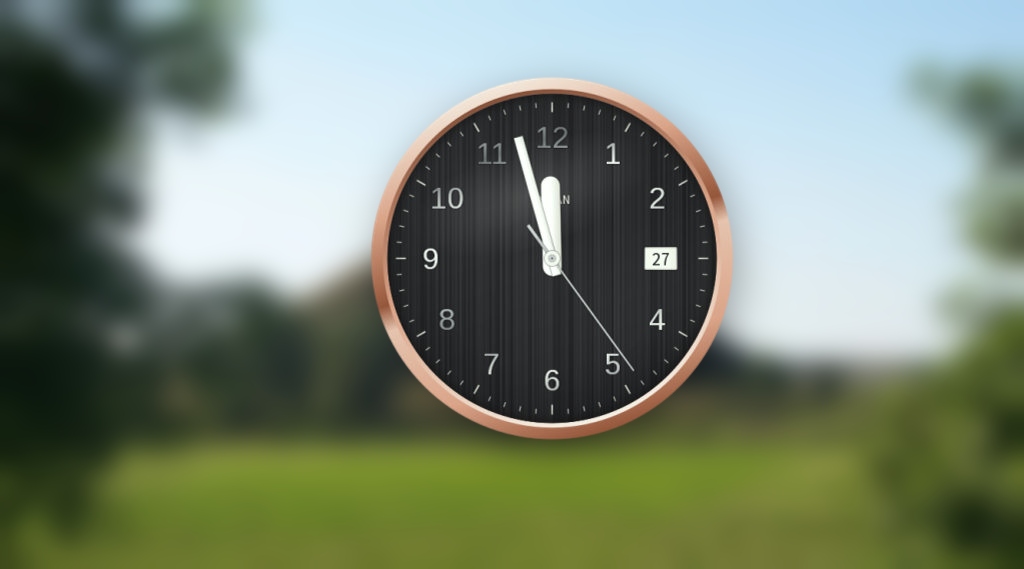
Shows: 11h57m24s
